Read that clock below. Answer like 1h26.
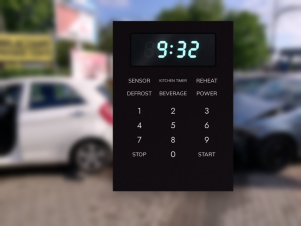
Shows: 9h32
